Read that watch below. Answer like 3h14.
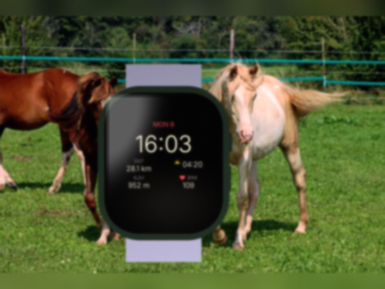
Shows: 16h03
